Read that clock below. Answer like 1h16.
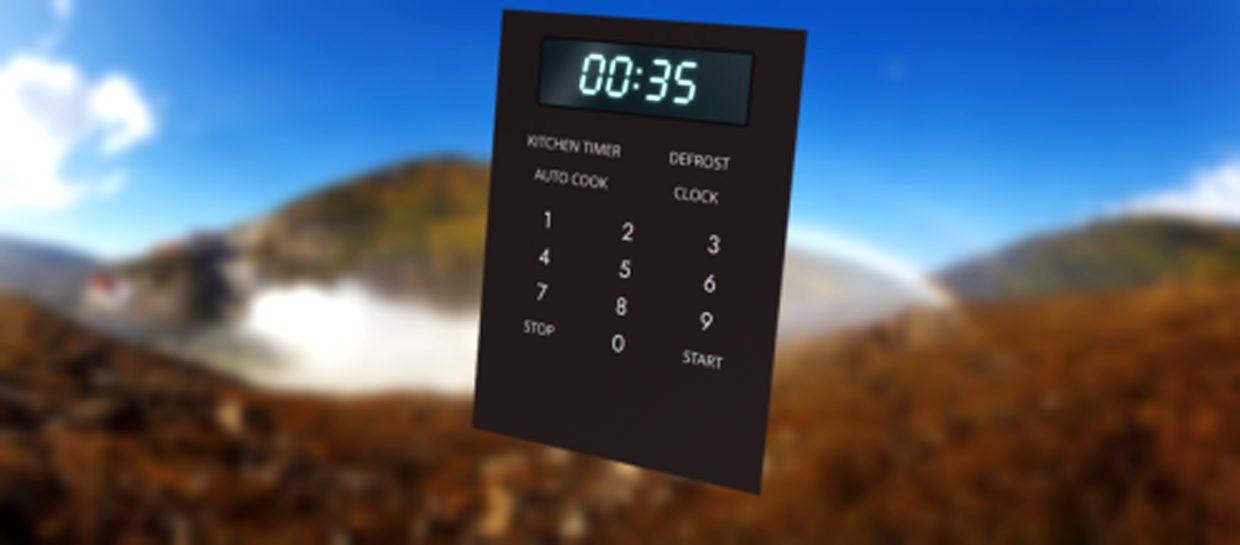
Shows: 0h35
